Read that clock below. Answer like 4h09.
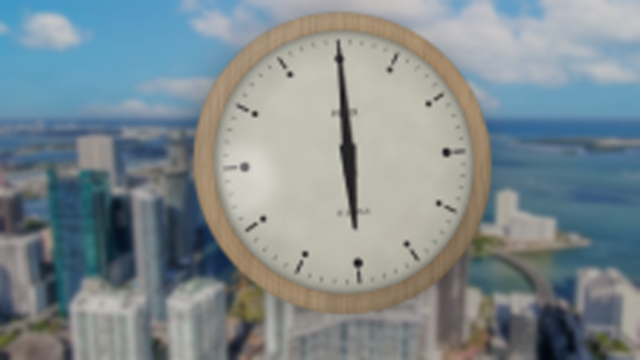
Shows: 6h00
